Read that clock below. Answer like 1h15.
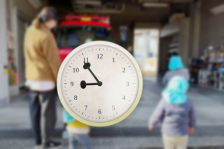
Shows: 8h54
